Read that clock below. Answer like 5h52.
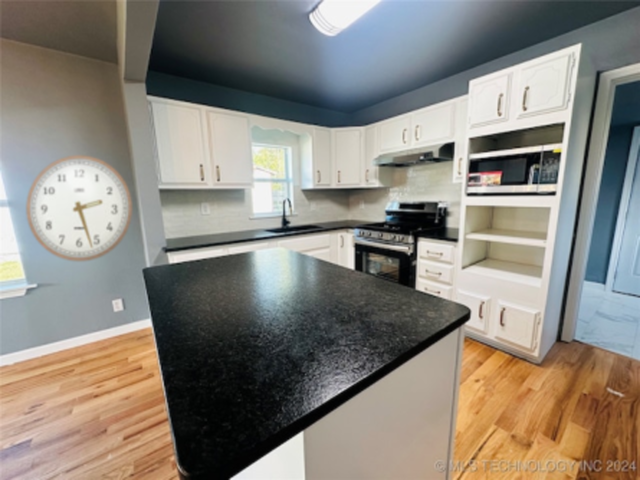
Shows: 2h27
